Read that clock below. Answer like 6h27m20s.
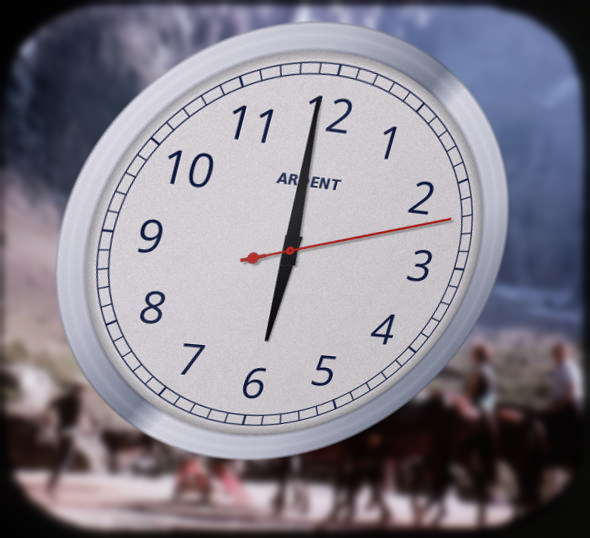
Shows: 5h59m12s
